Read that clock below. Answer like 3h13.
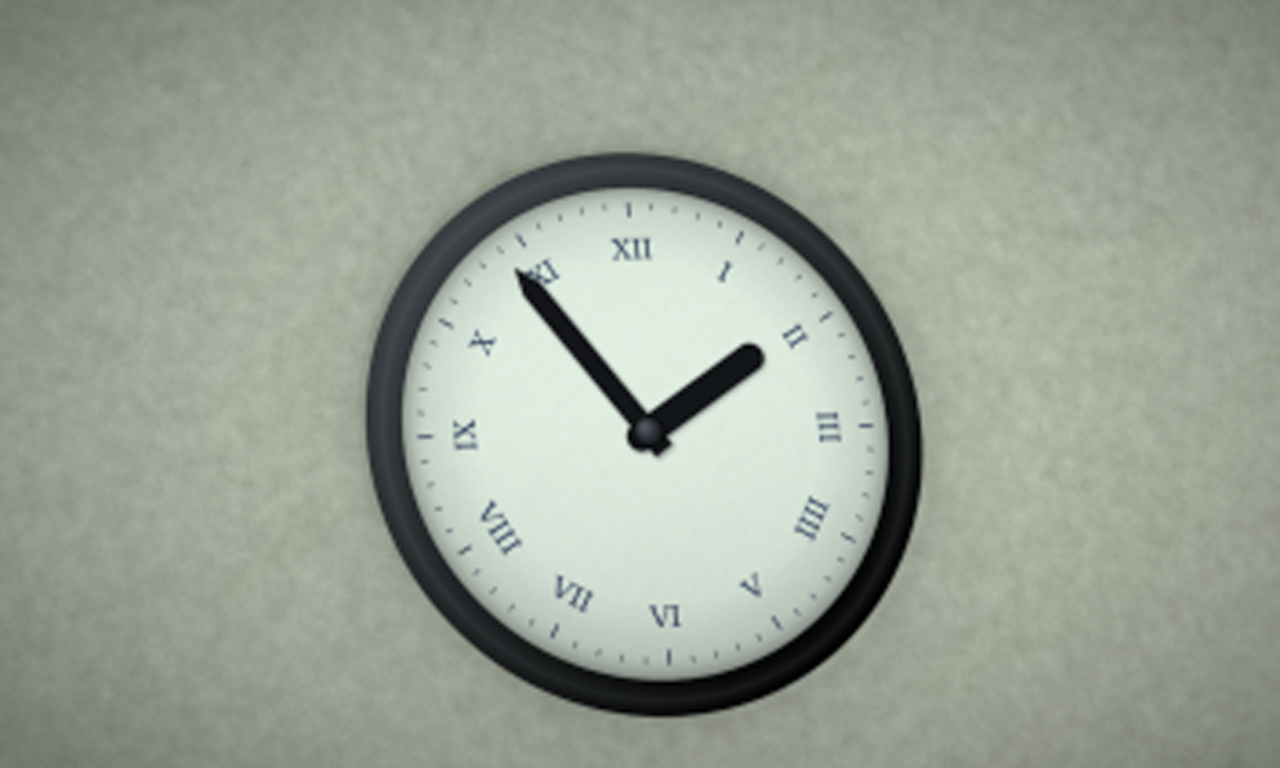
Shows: 1h54
